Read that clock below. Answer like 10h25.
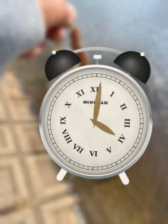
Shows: 4h01
